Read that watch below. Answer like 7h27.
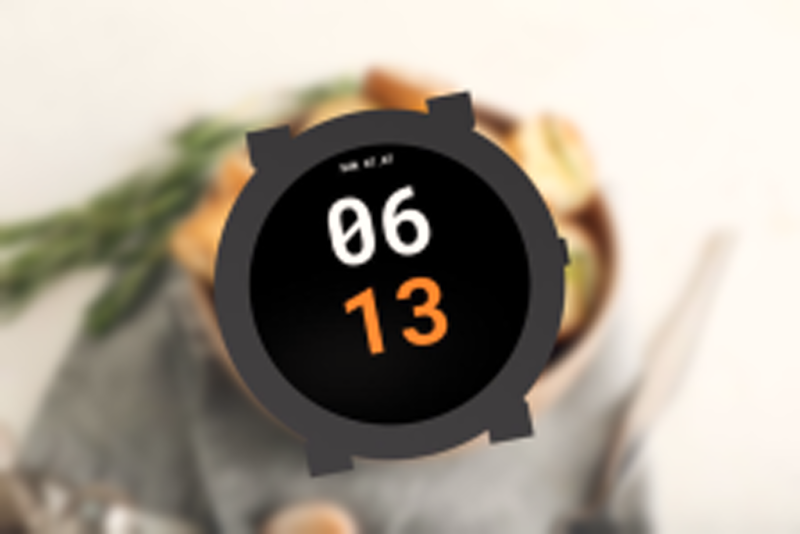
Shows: 6h13
